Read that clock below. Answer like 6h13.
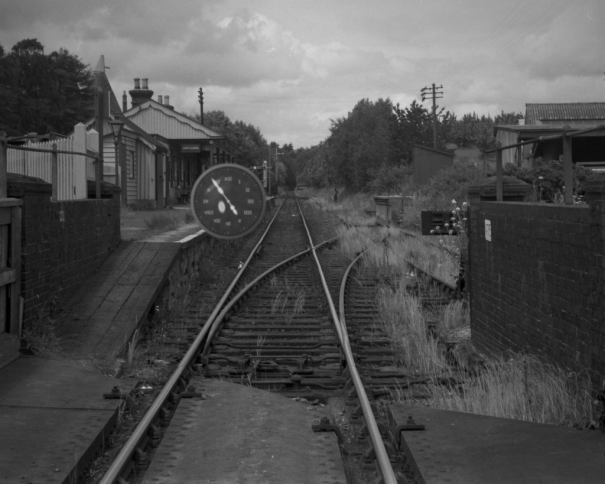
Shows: 4h54
